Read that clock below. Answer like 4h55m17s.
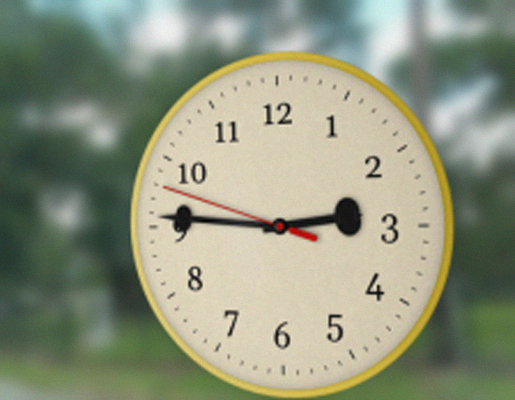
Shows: 2h45m48s
